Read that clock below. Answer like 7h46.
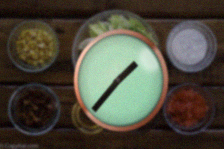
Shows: 1h37
